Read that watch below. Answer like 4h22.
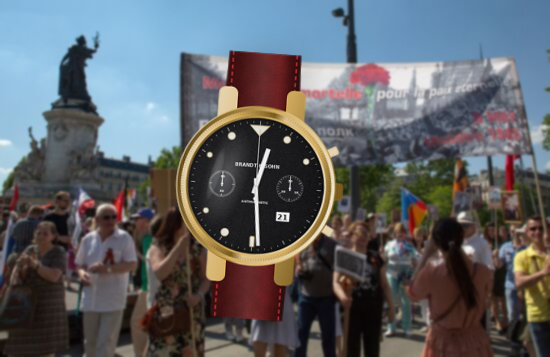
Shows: 12h29
